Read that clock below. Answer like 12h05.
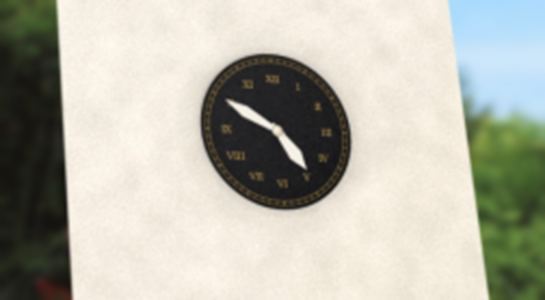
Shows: 4h50
